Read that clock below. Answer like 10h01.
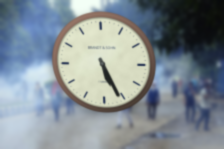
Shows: 5h26
